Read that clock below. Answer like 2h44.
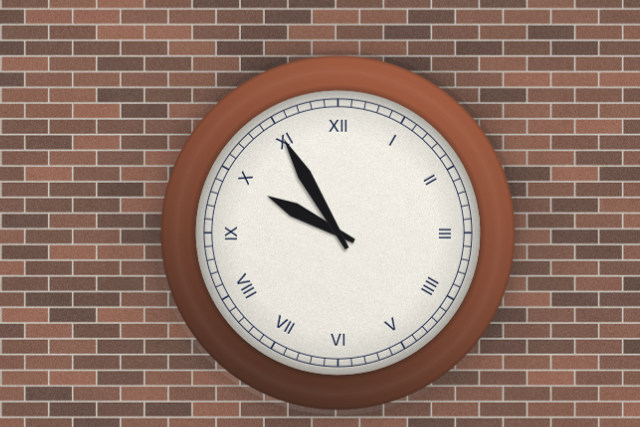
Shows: 9h55
